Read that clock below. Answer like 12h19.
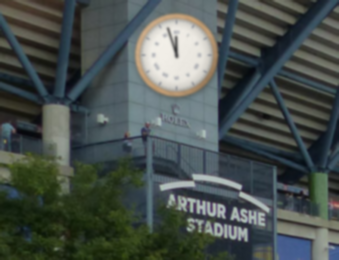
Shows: 11h57
